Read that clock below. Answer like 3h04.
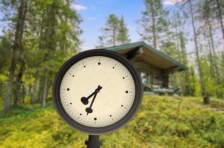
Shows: 7h33
